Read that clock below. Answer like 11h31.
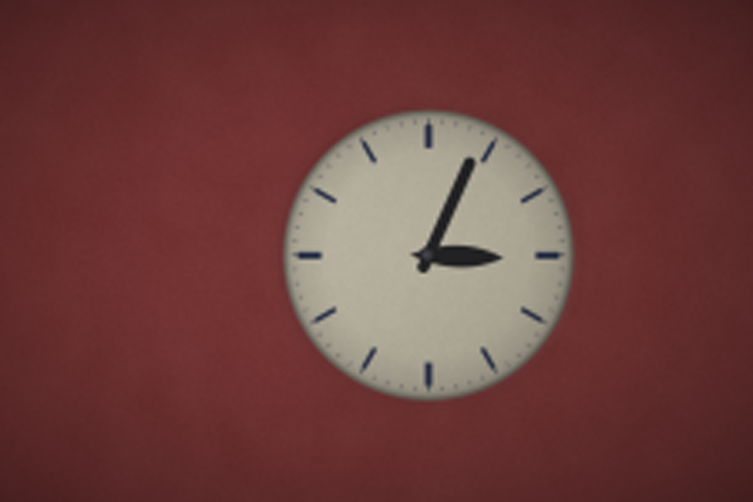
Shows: 3h04
